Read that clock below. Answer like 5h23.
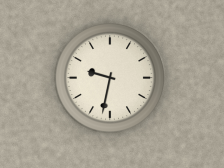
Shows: 9h32
